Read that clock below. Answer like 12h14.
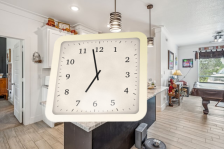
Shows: 6h58
